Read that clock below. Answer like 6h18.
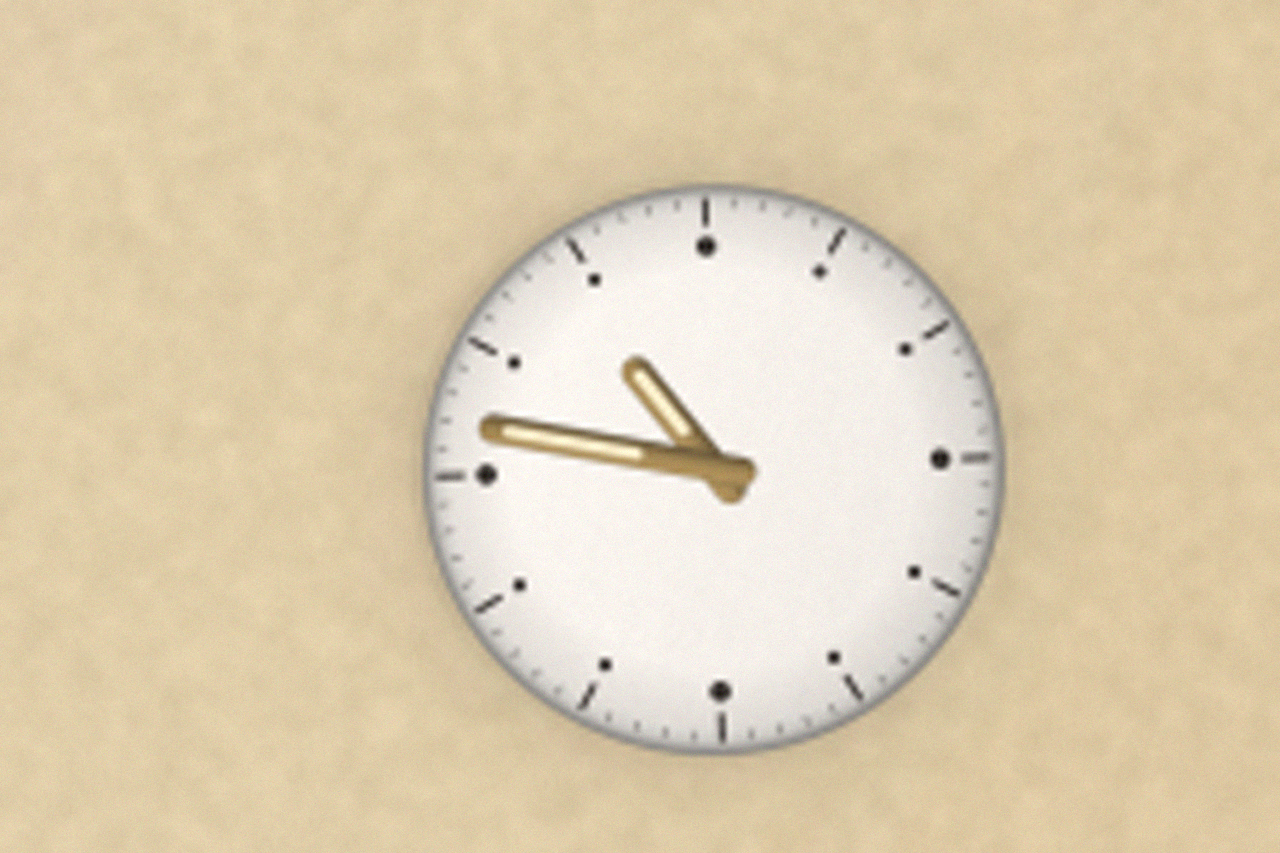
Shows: 10h47
